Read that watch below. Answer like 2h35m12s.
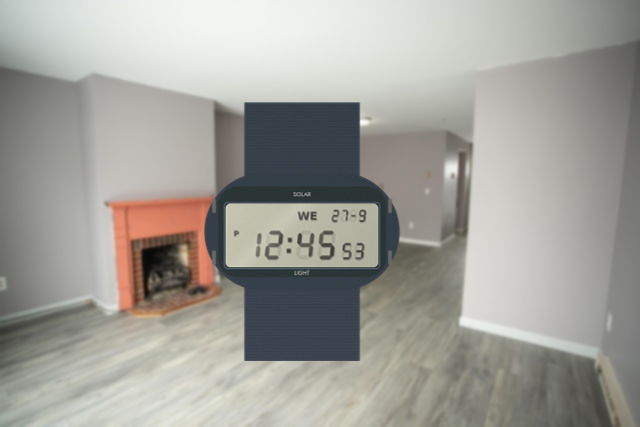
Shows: 12h45m53s
